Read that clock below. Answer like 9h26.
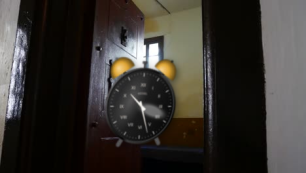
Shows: 10h27
